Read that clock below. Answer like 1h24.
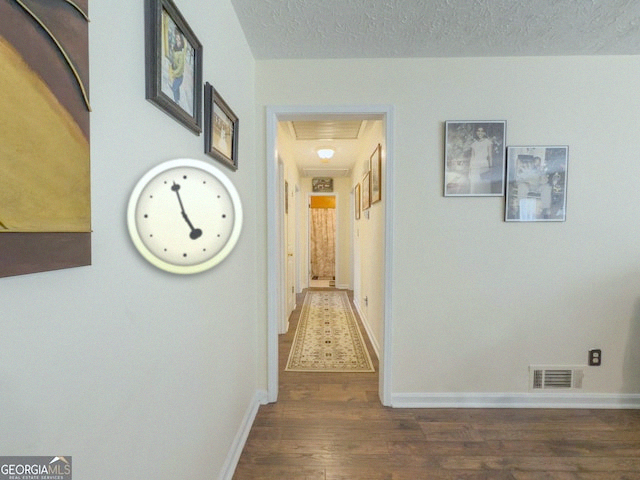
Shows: 4h57
